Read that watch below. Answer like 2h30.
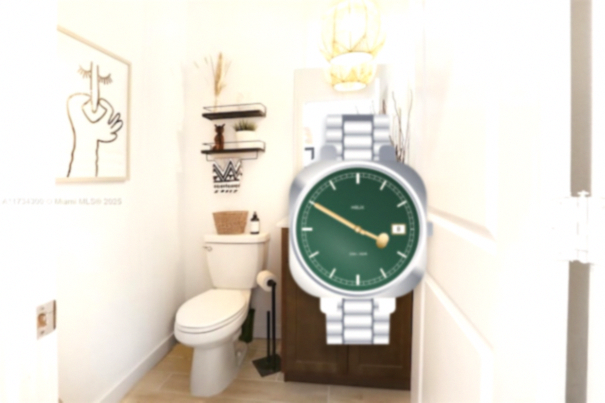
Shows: 3h50
